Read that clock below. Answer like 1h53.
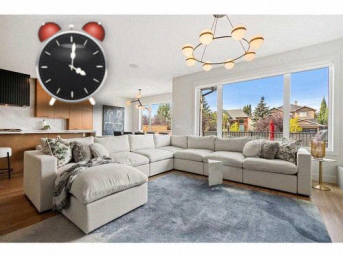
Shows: 4h01
